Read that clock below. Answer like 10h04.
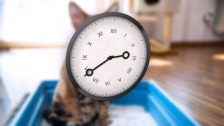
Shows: 2h39
